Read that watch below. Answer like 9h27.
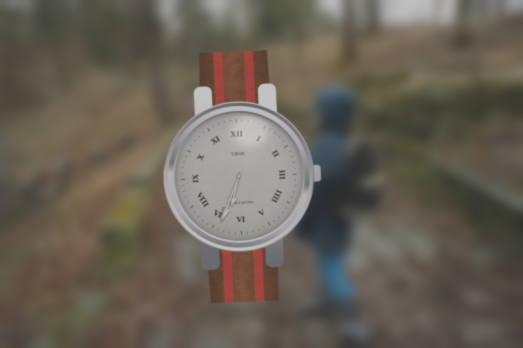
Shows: 6h34
